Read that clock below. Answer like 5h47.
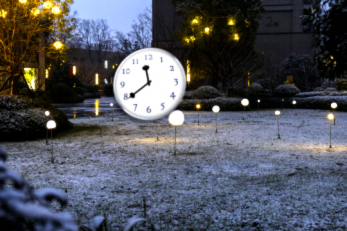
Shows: 11h39
